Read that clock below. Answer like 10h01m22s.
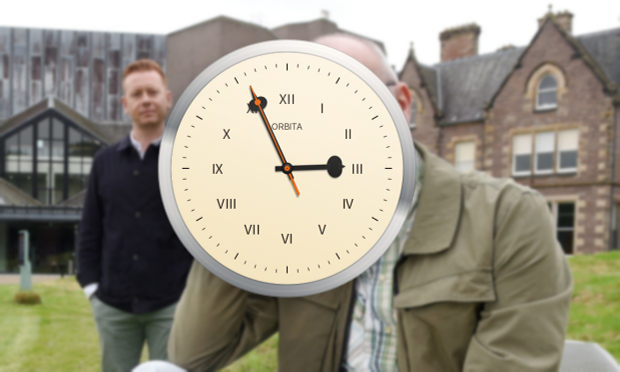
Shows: 2h55m56s
